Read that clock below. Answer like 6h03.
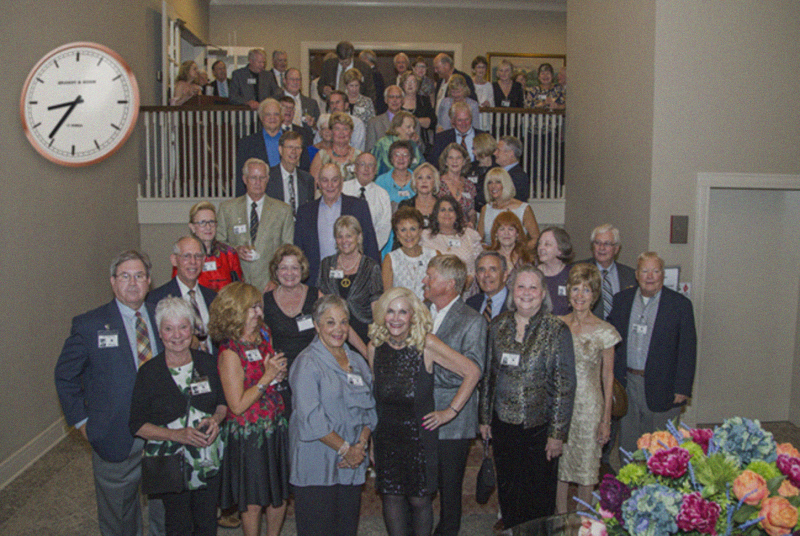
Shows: 8h36
